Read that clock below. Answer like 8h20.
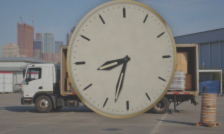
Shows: 8h33
